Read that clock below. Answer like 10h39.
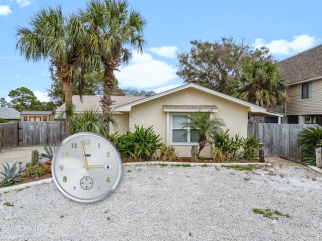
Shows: 2h58
